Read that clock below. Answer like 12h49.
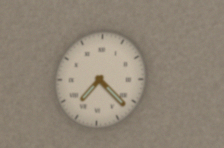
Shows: 7h22
